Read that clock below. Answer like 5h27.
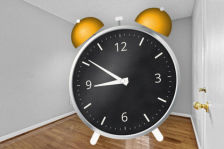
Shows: 8h51
